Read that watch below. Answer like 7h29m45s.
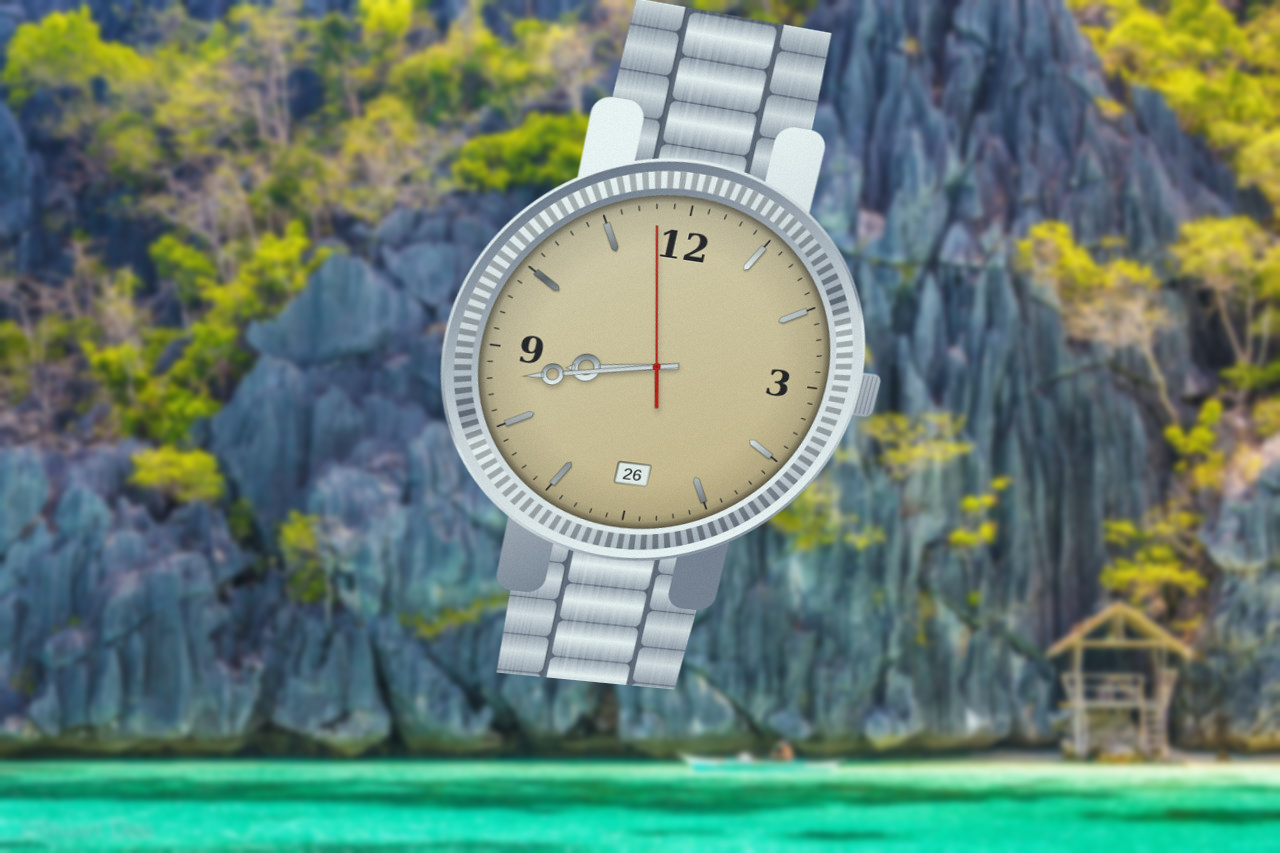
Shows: 8h42m58s
